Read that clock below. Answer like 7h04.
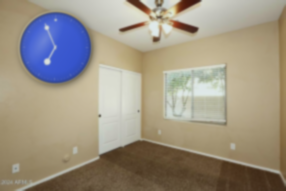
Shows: 6h56
